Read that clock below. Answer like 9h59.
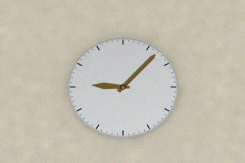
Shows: 9h07
